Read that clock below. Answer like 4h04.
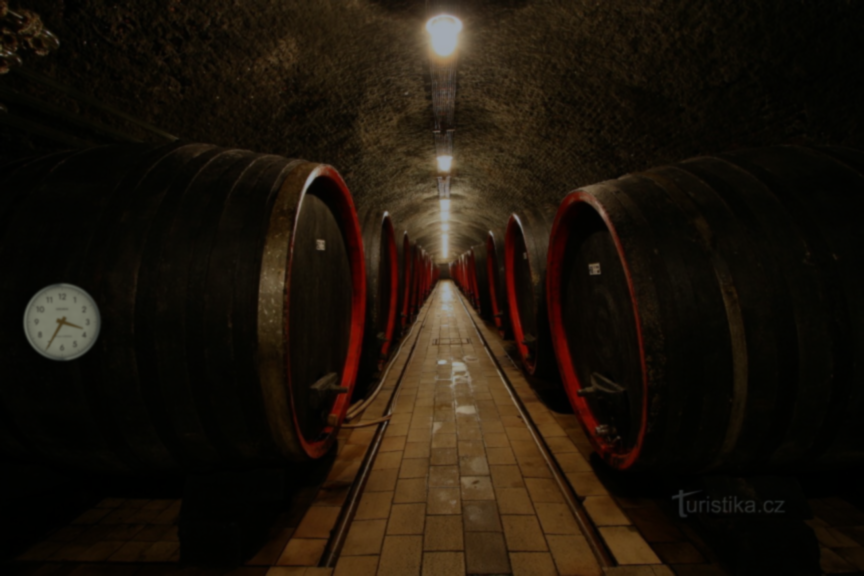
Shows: 3h35
